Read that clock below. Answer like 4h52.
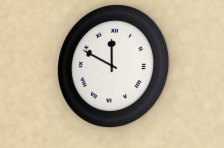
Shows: 11h49
